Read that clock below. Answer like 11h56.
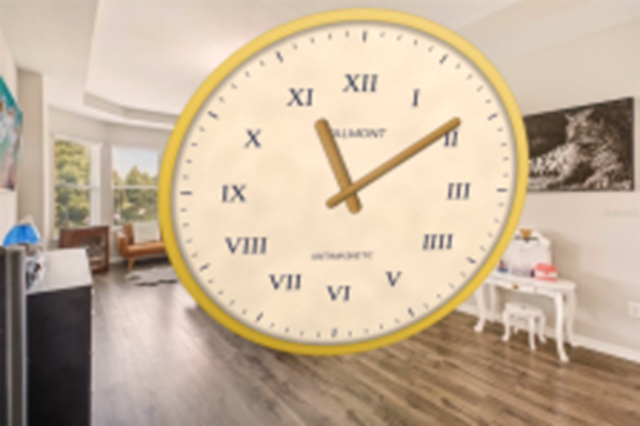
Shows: 11h09
